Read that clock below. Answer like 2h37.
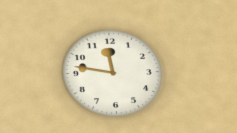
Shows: 11h47
